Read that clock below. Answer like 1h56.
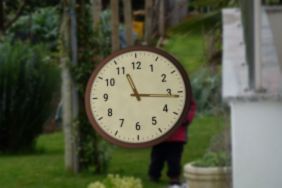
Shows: 11h16
